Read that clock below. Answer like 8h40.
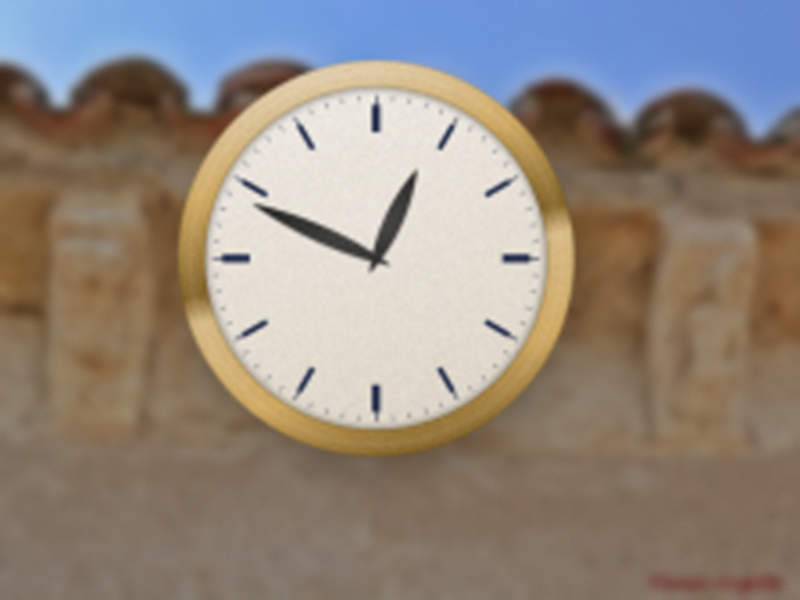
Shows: 12h49
